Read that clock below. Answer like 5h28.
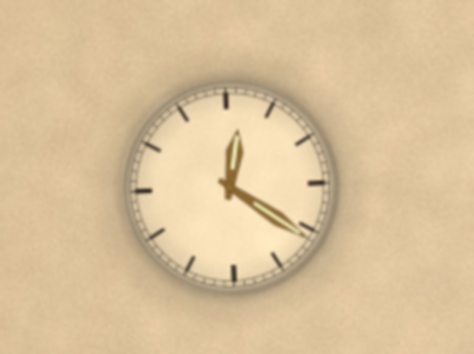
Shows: 12h21
